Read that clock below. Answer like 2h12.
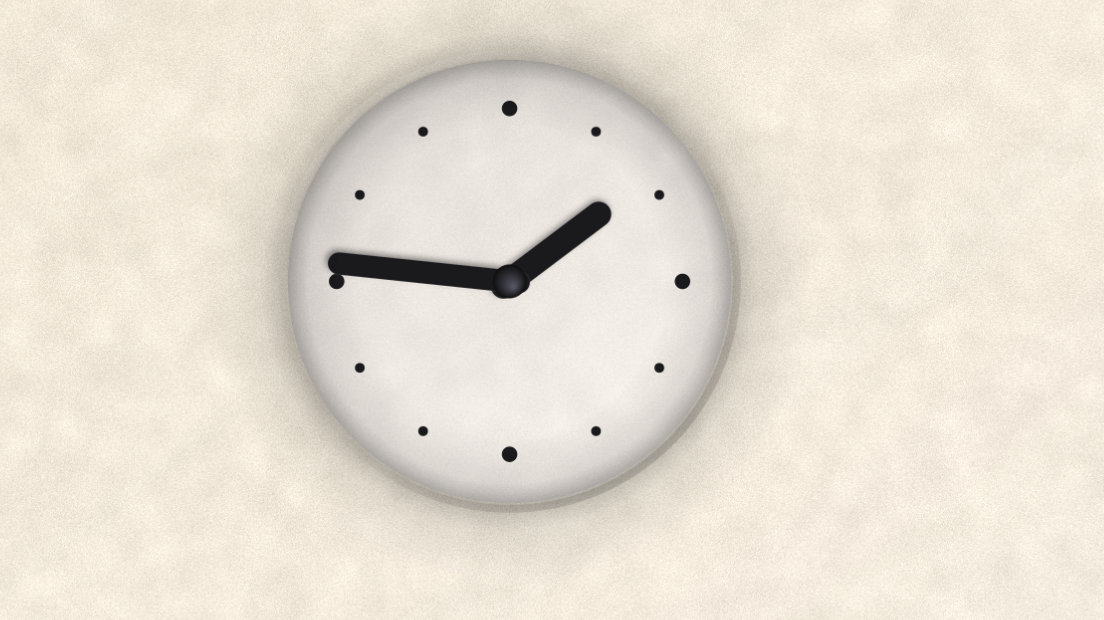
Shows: 1h46
